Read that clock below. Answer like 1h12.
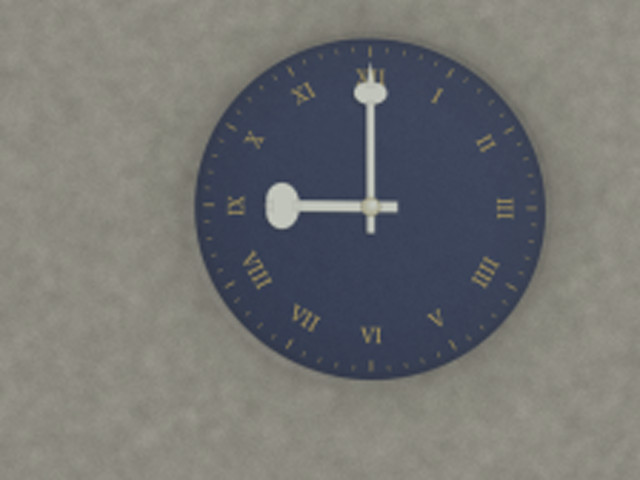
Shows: 9h00
